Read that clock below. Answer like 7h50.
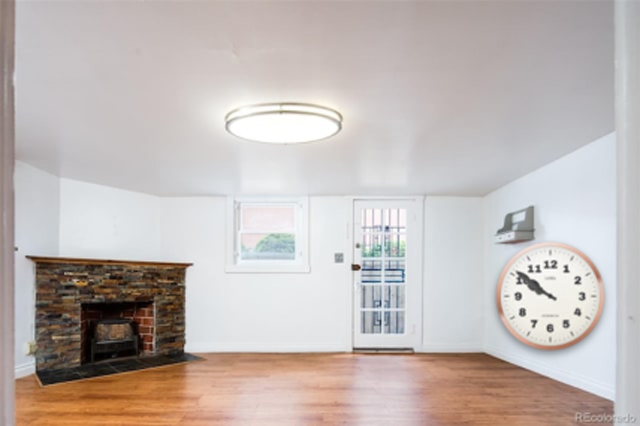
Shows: 9h51
